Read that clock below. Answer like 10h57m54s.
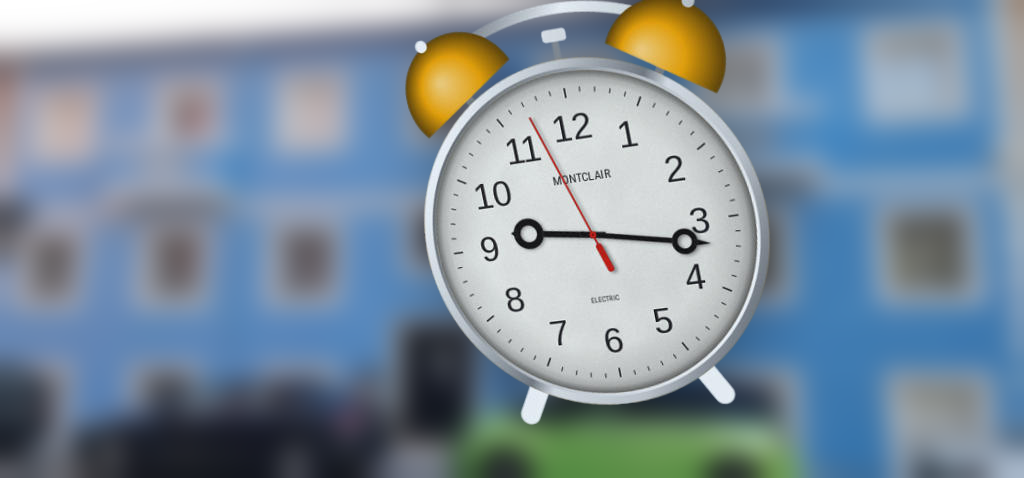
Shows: 9h16m57s
